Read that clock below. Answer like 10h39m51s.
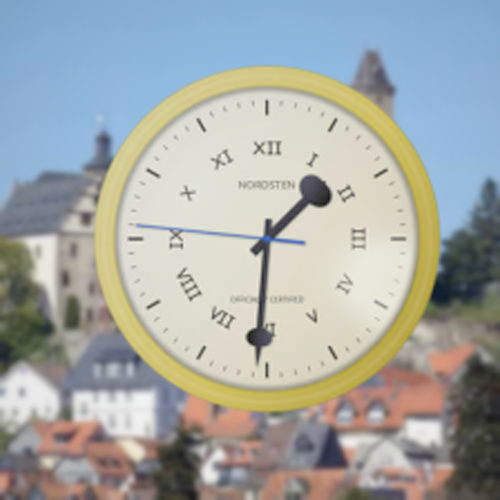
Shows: 1h30m46s
